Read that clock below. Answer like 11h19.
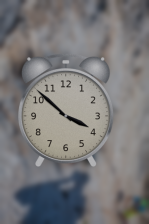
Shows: 3h52
